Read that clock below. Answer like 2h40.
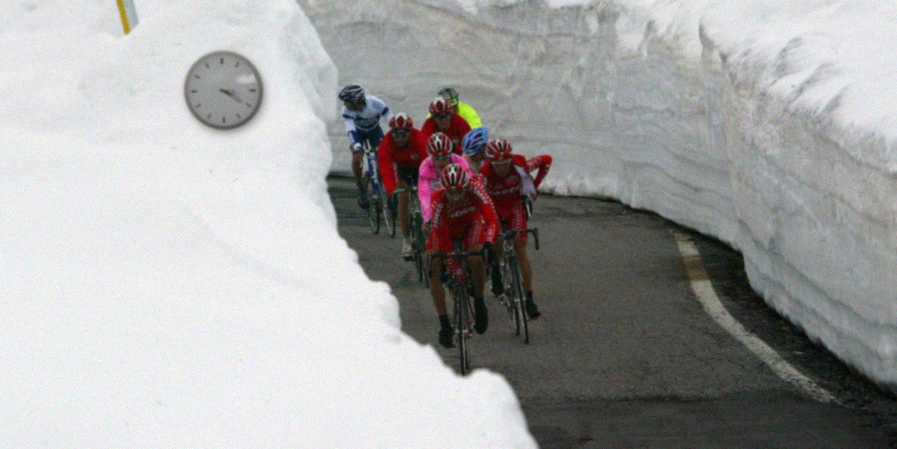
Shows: 3h20
